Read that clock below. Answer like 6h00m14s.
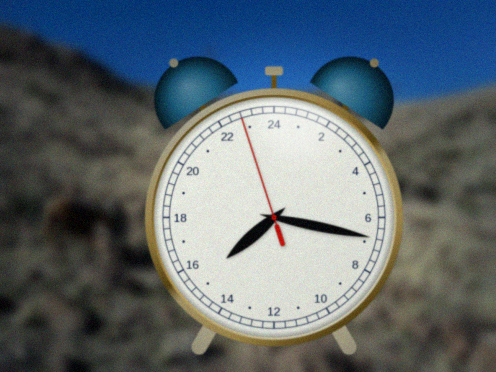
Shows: 15h16m57s
